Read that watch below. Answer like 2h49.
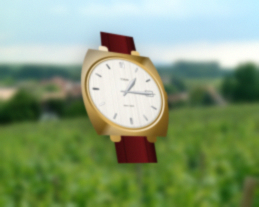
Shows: 1h15
